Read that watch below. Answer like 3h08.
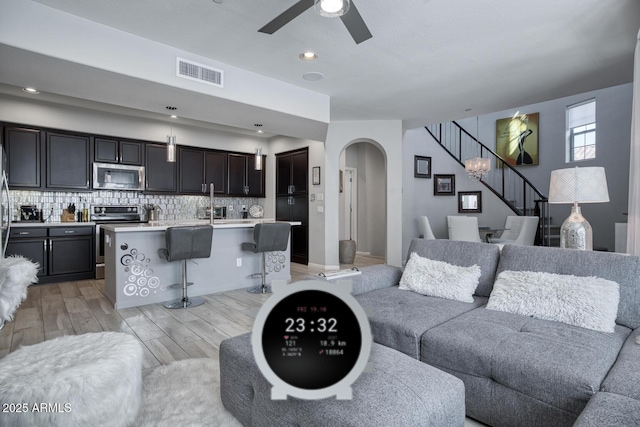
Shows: 23h32
